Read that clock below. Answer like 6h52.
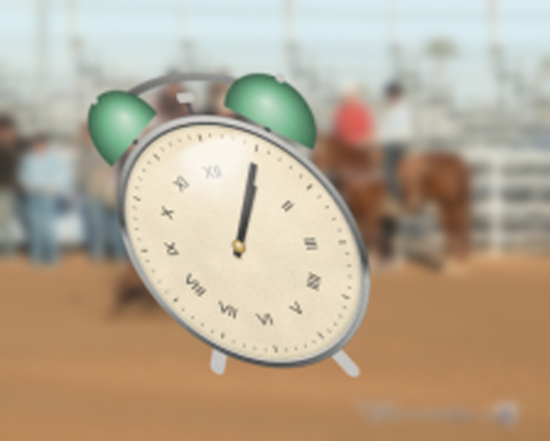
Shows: 1h05
